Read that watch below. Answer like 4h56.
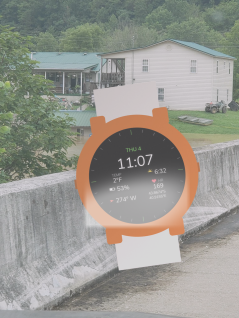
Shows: 11h07
